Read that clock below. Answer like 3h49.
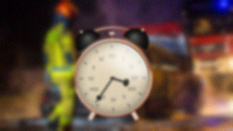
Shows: 3h36
